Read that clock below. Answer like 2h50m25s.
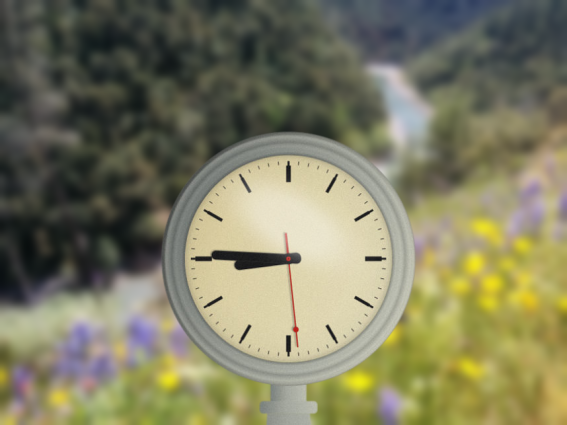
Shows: 8h45m29s
